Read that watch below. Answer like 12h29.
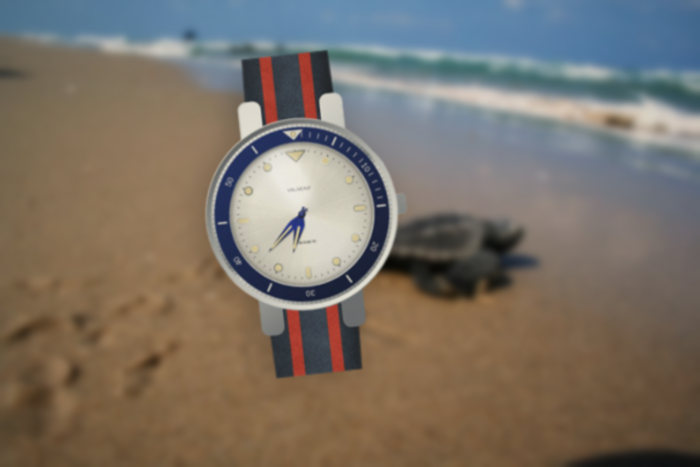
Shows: 6h38
